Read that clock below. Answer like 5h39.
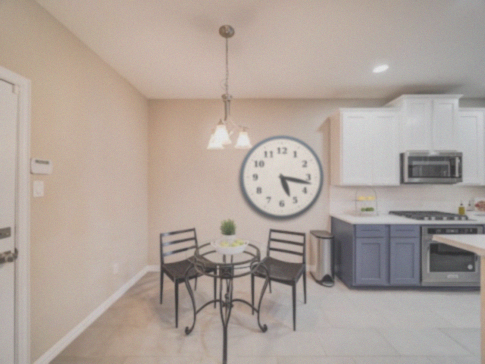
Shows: 5h17
